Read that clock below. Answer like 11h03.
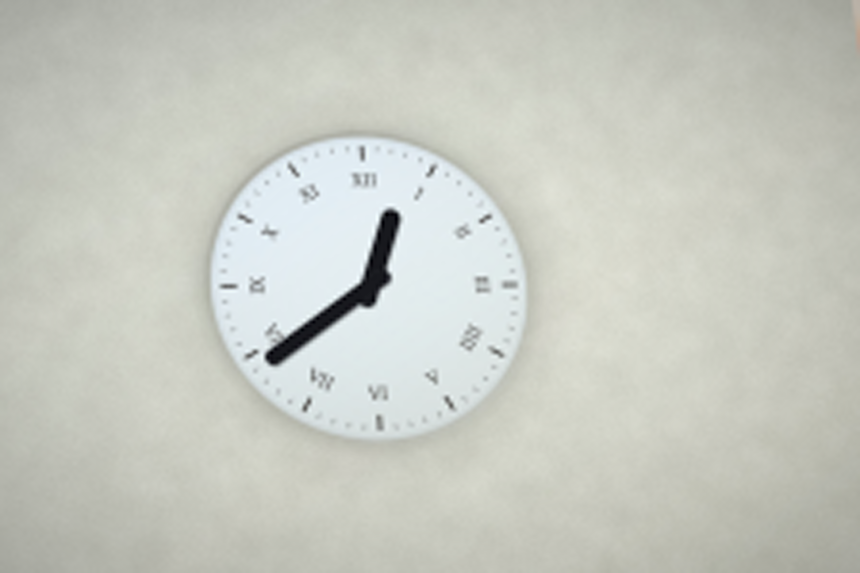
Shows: 12h39
